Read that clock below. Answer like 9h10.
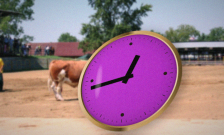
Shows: 12h43
